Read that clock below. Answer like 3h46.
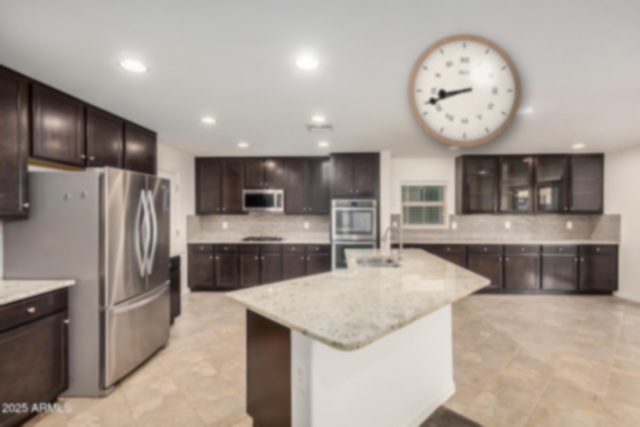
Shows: 8h42
